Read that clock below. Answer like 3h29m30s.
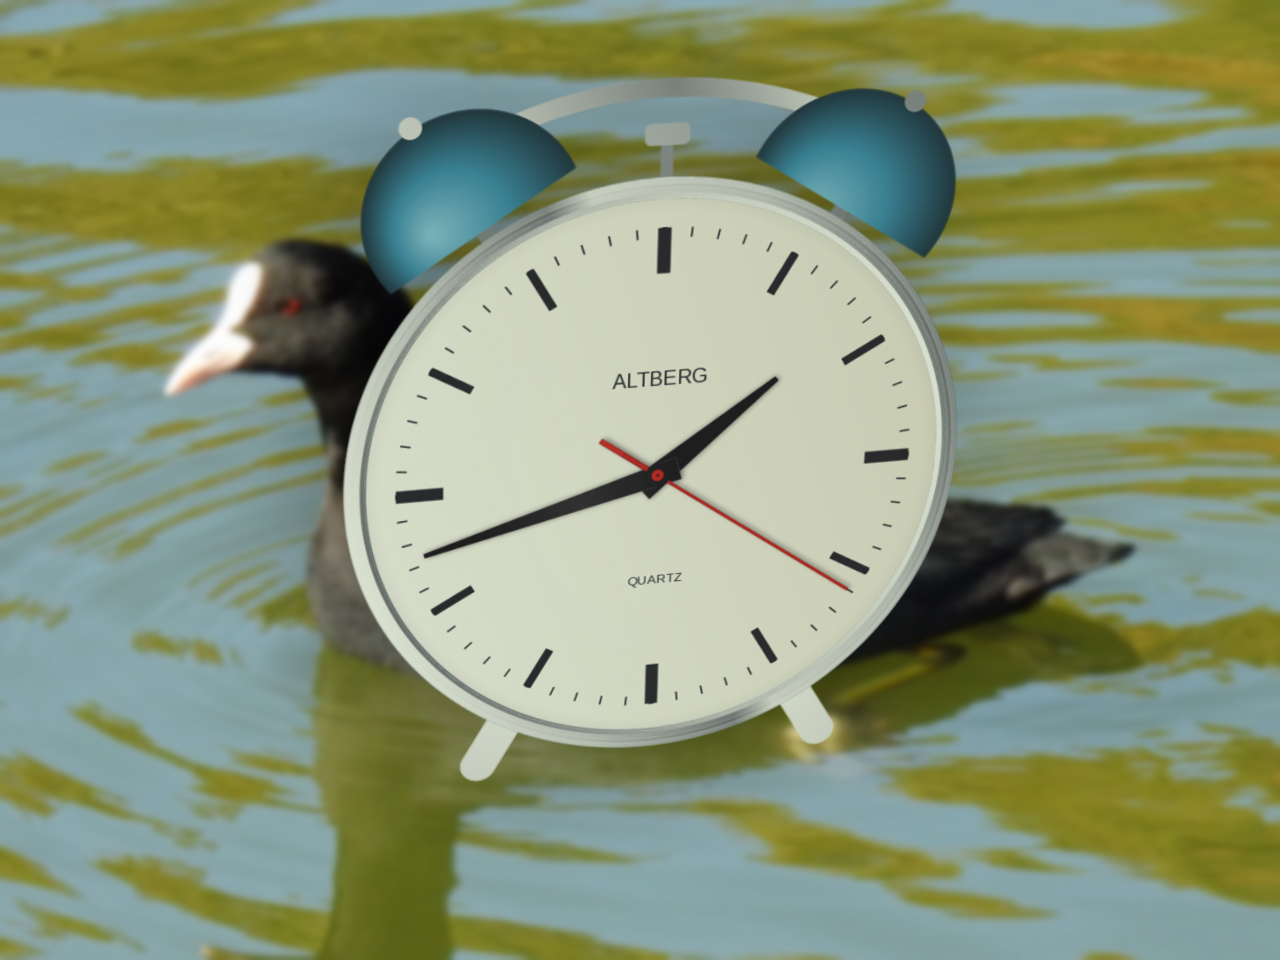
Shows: 1h42m21s
